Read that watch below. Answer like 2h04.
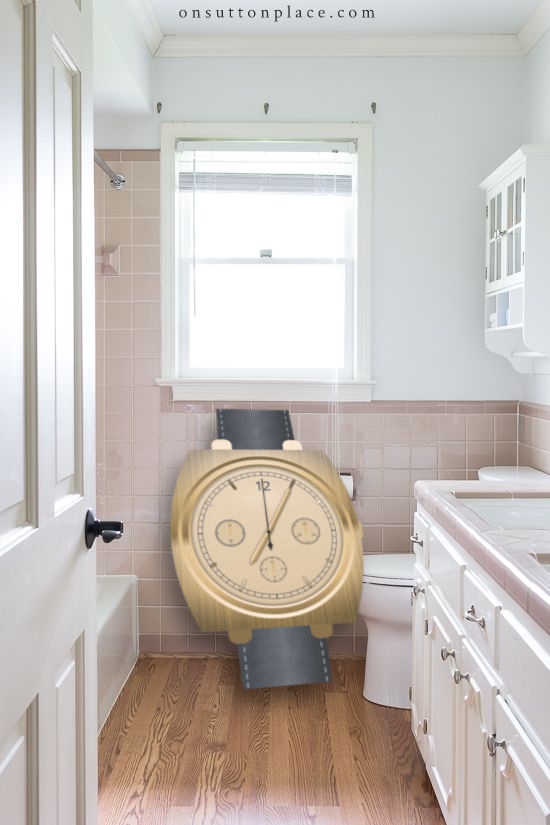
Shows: 7h05
